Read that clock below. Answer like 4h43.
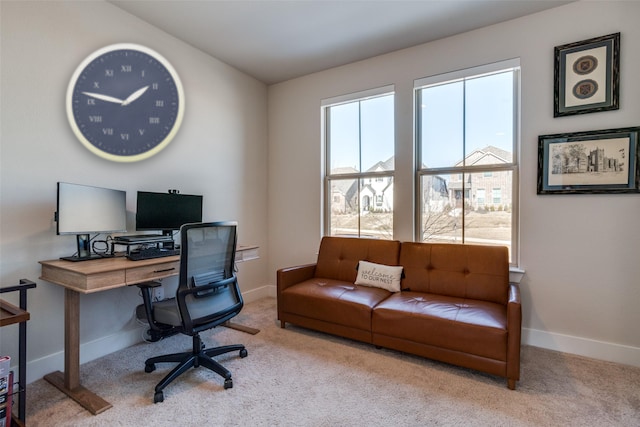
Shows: 1h47
